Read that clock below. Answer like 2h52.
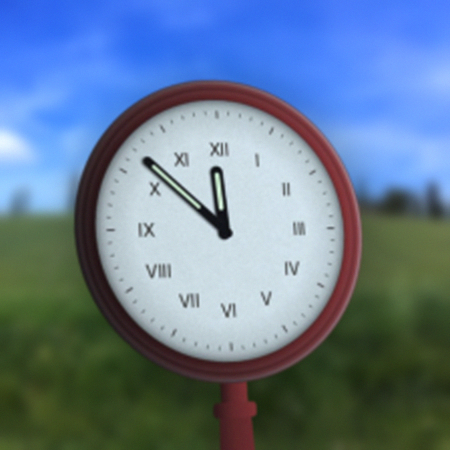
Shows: 11h52
